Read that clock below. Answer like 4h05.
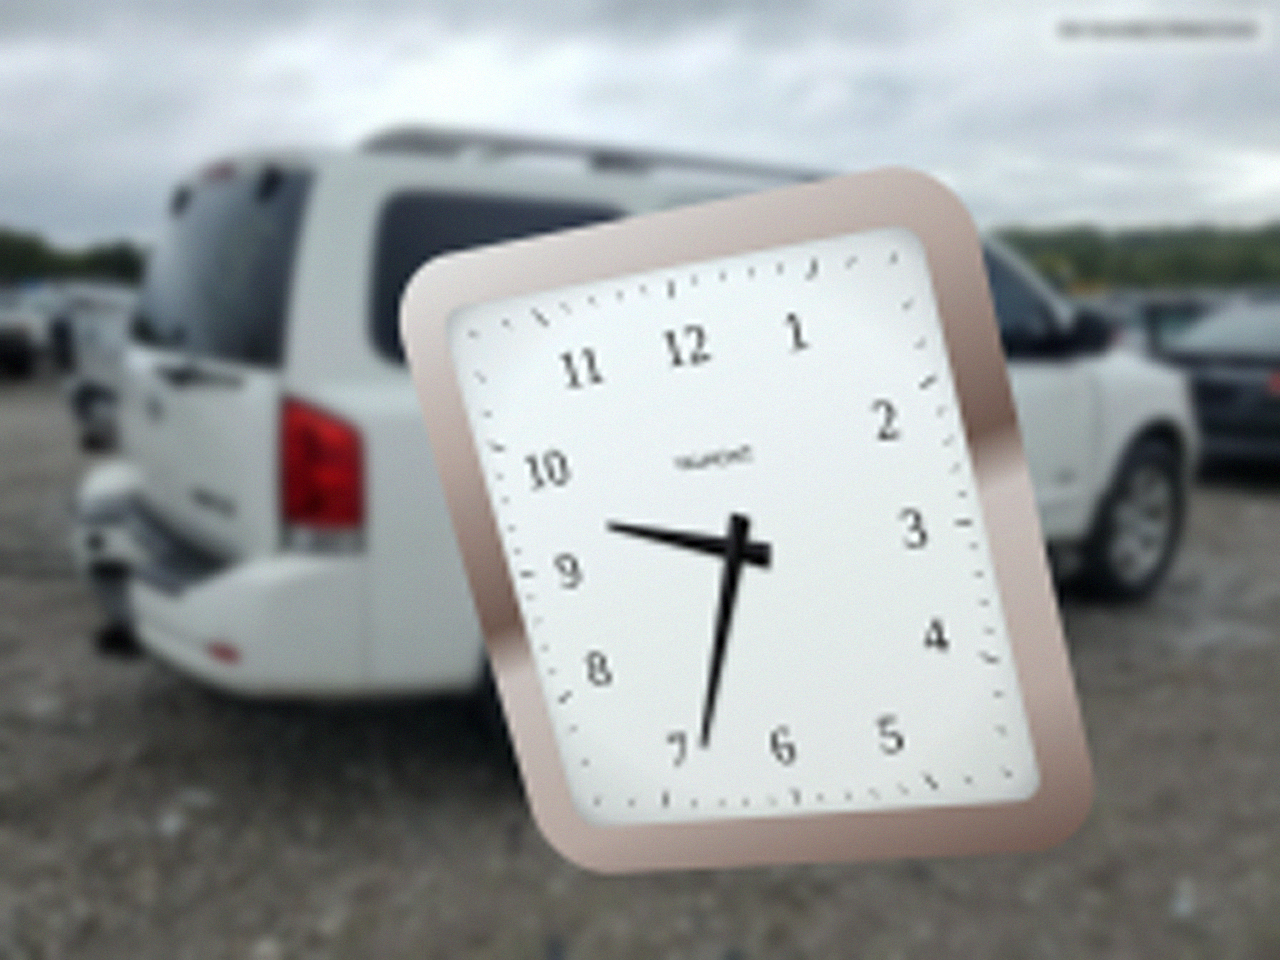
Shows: 9h34
